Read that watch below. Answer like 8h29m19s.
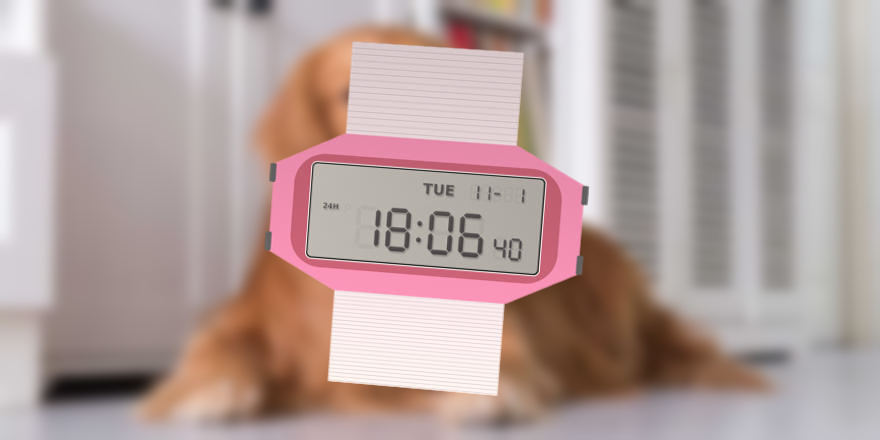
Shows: 18h06m40s
